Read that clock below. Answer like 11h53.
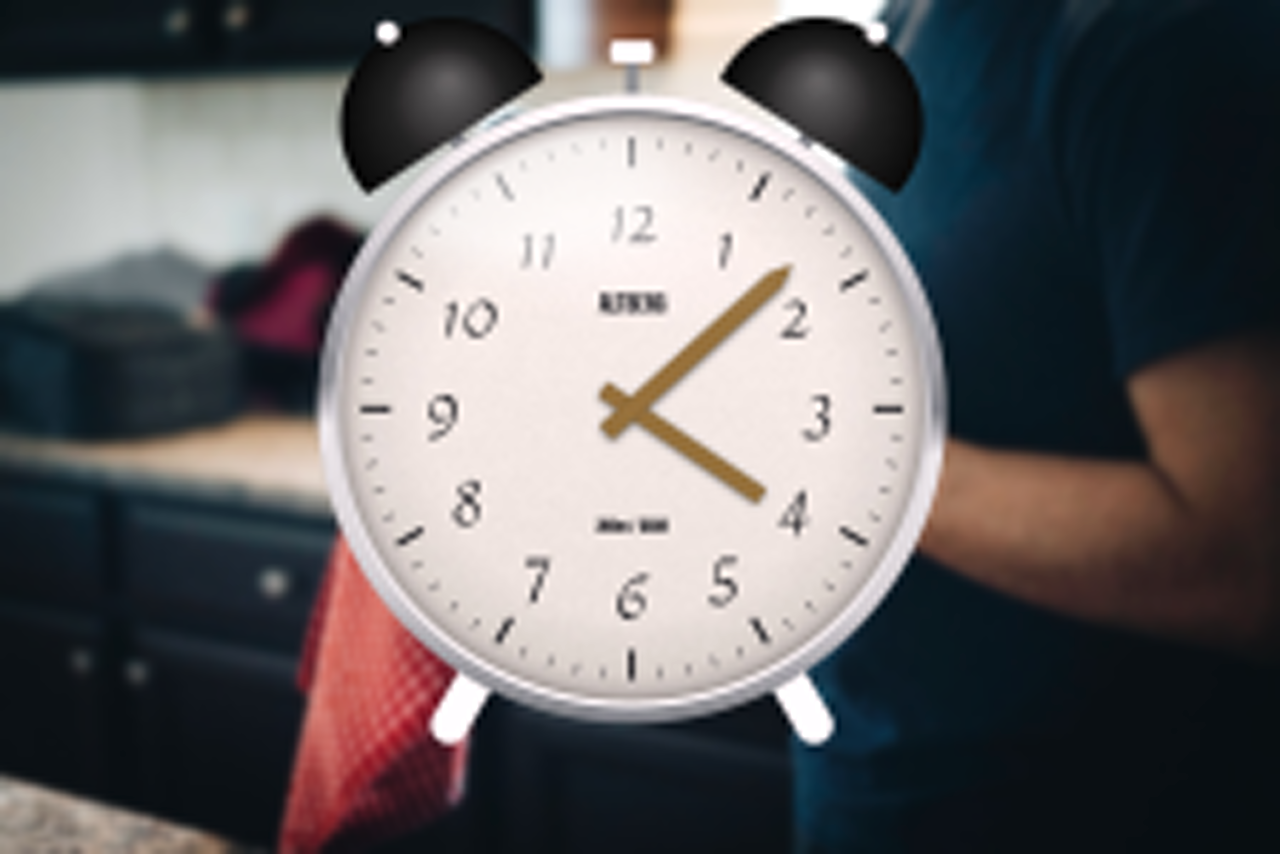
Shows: 4h08
